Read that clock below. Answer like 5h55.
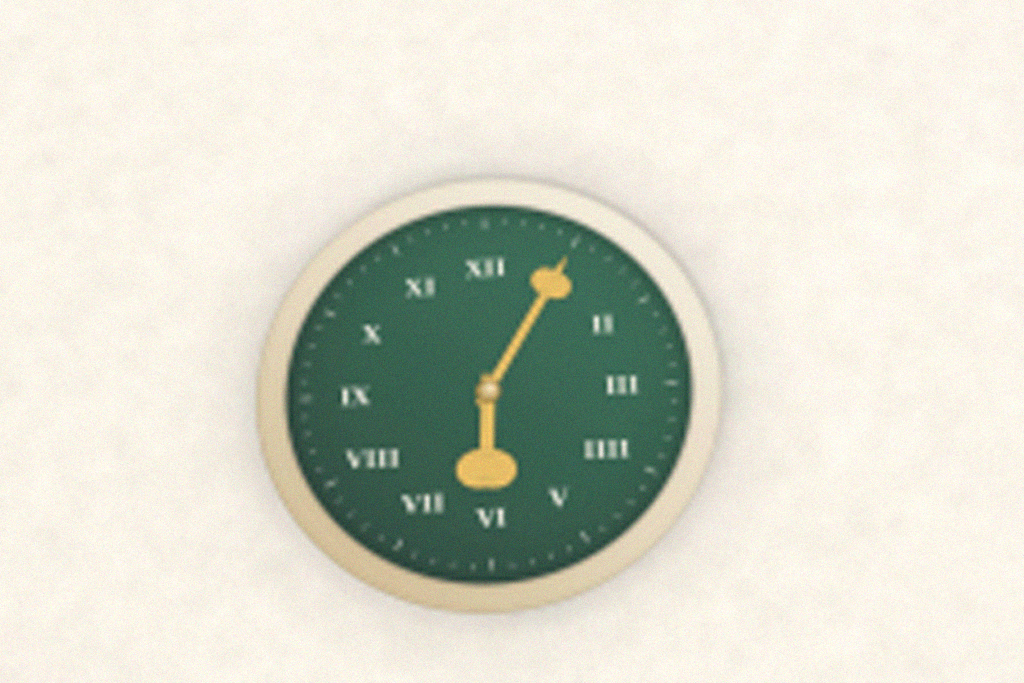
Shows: 6h05
